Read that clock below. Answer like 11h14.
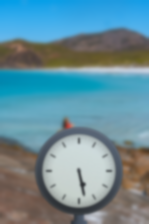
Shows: 5h28
